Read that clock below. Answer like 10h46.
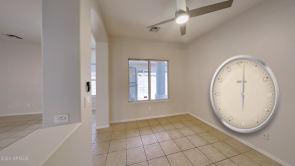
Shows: 6h01
